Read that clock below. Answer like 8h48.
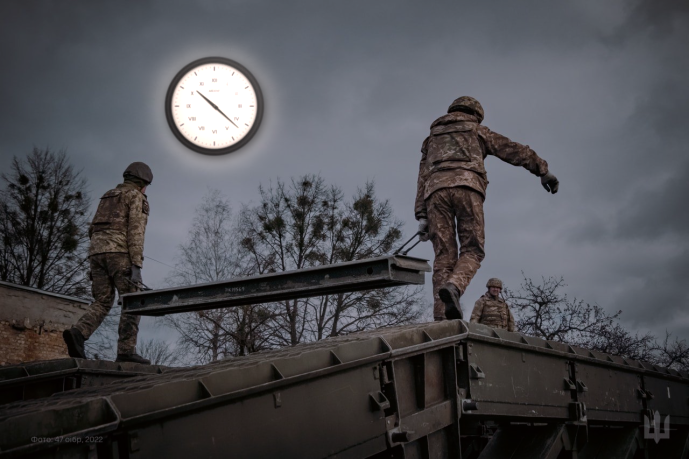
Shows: 10h22
